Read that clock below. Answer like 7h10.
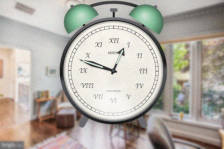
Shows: 12h48
